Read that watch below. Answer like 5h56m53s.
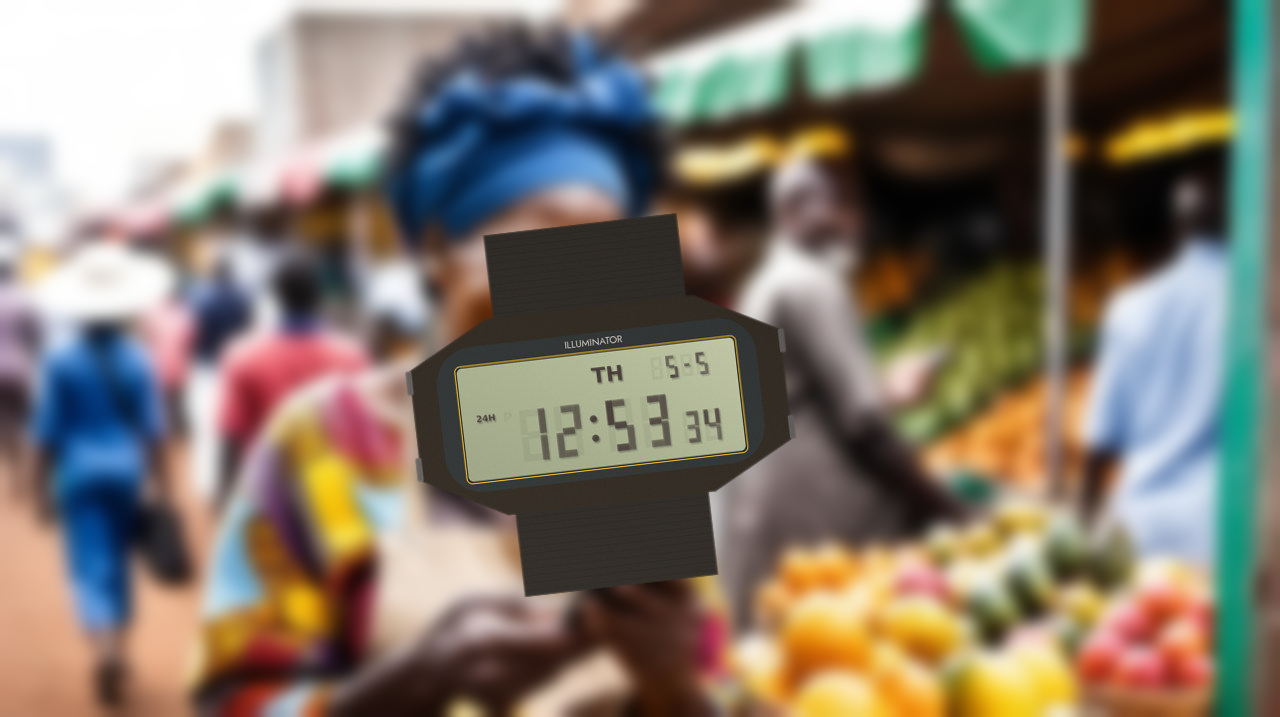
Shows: 12h53m34s
